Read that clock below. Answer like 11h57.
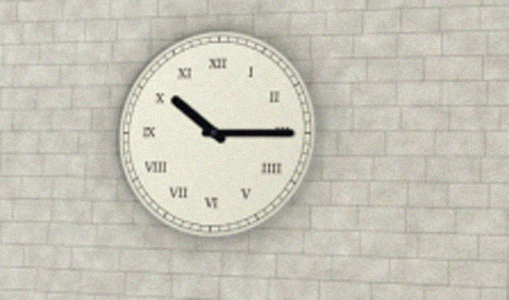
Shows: 10h15
